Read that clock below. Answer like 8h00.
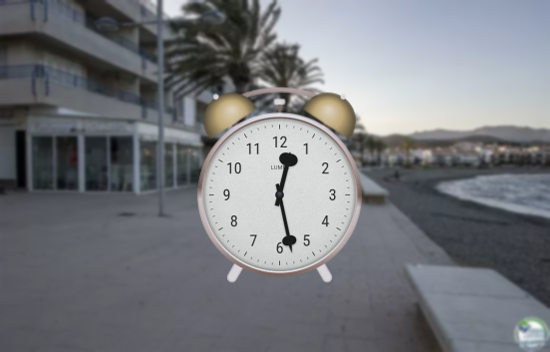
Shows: 12h28
